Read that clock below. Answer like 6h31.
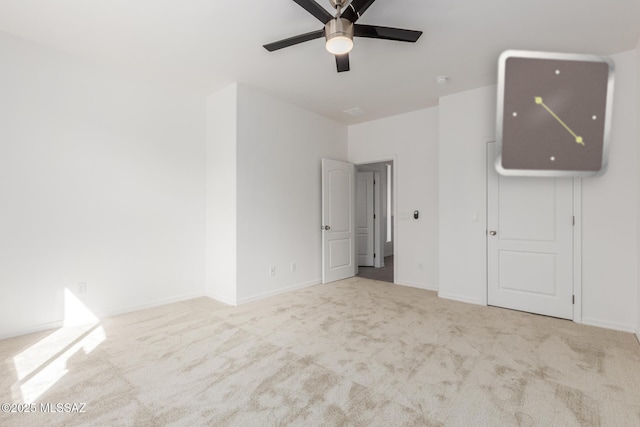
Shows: 10h22
